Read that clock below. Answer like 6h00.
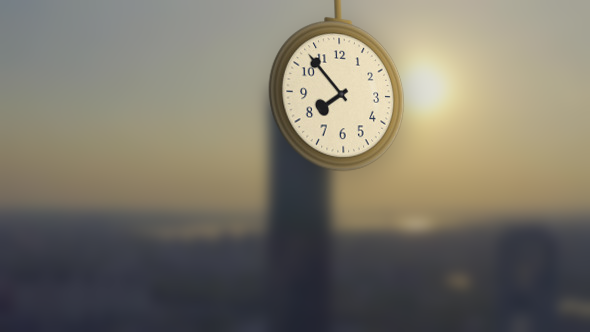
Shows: 7h53
